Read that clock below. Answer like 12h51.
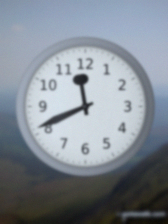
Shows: 11h41
